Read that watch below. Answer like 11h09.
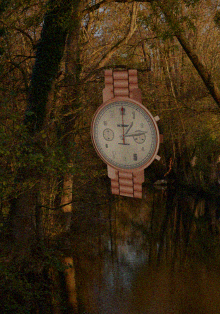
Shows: 1h13
